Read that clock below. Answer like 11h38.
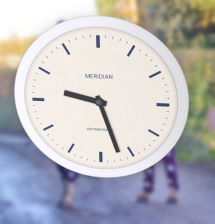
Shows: 9h27
